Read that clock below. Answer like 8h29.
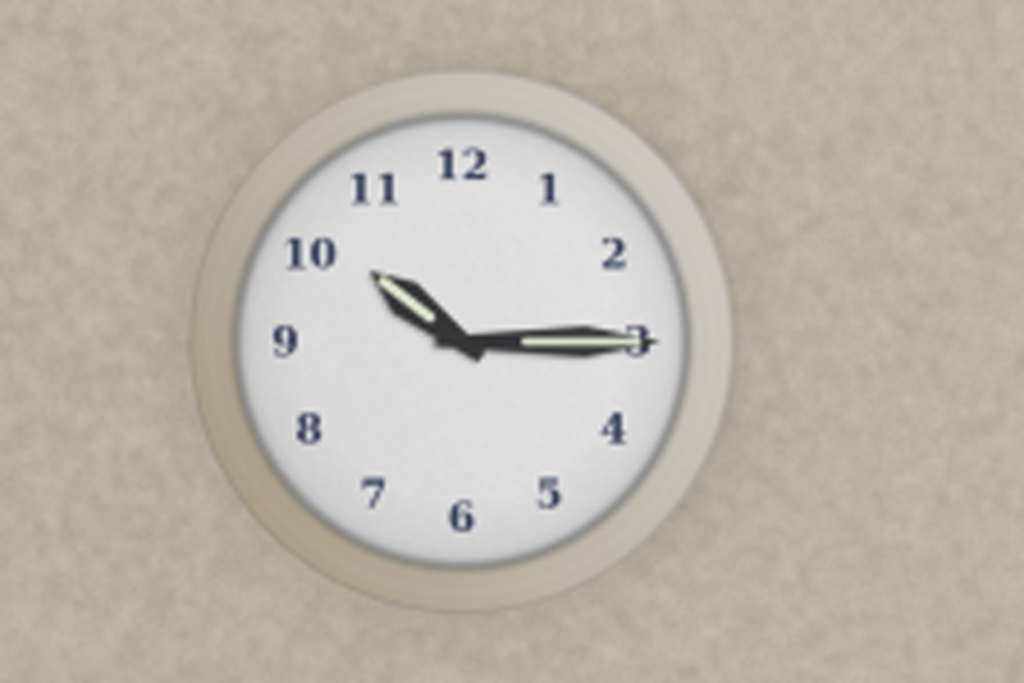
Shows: 10h15
